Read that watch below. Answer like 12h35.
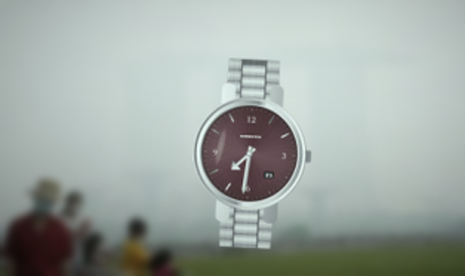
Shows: 7h31
